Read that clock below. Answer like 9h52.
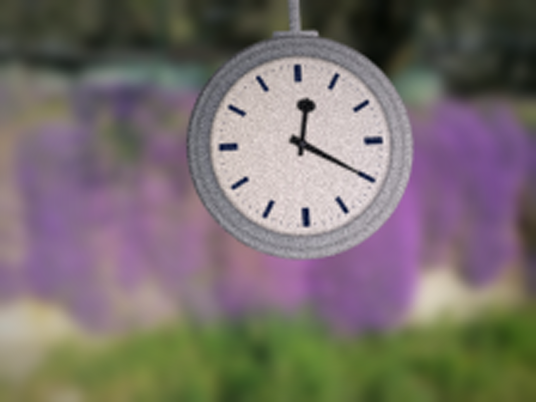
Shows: 12h20
